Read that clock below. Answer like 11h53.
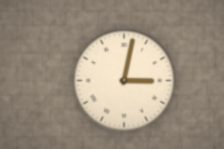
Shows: 3h02
